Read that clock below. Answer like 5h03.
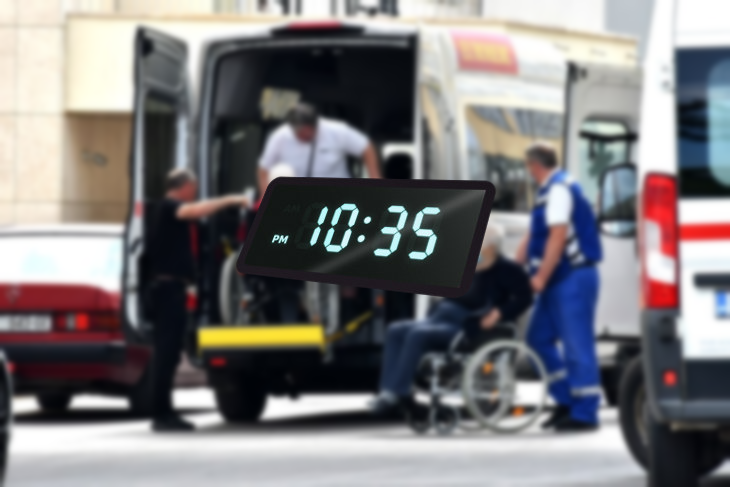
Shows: 10h35
